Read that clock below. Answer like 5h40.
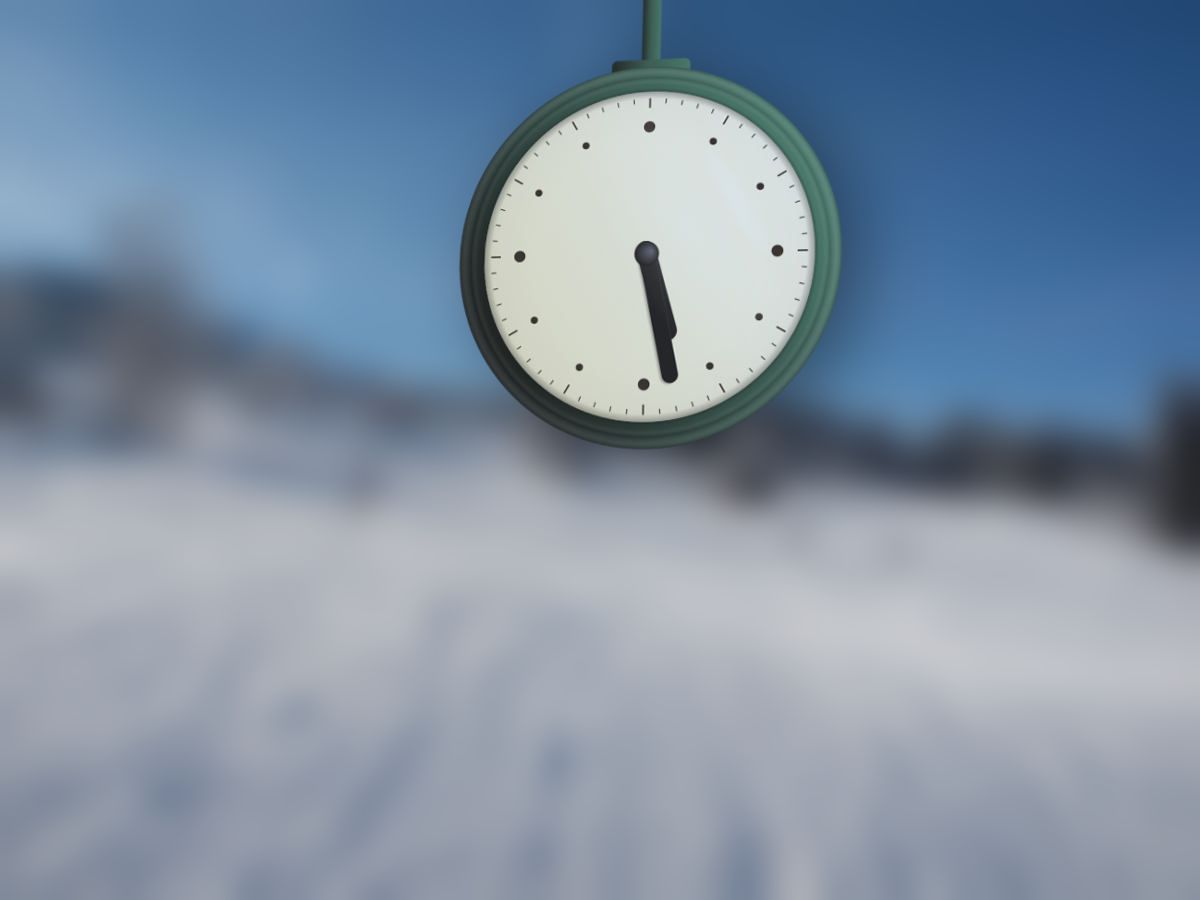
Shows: 5h28
